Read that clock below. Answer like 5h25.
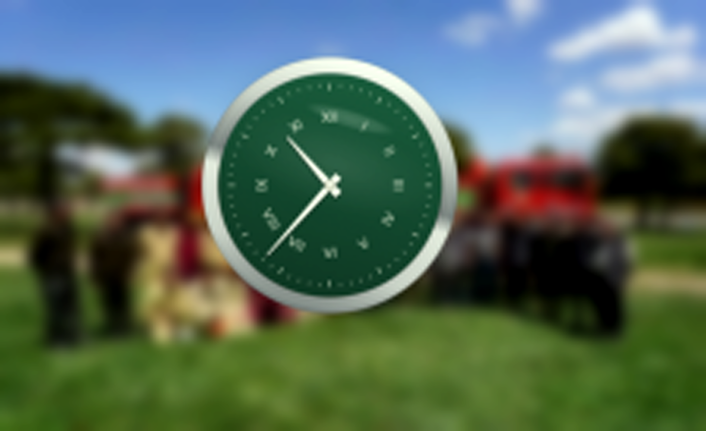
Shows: 10h37
